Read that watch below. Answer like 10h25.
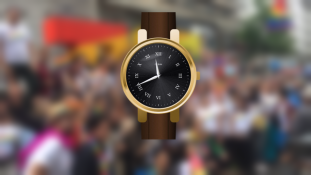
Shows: 11h41
